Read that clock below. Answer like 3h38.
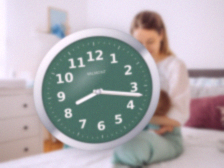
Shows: 8h17
